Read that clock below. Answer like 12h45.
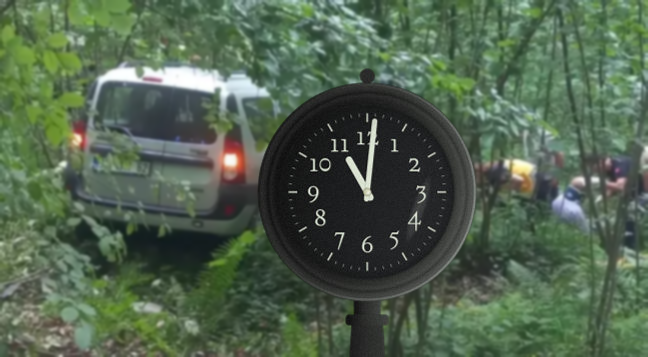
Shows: 11h01
